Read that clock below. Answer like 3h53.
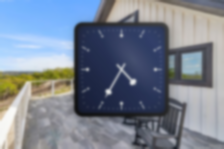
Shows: 4h35
